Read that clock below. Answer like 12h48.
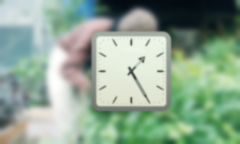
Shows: 1h25
